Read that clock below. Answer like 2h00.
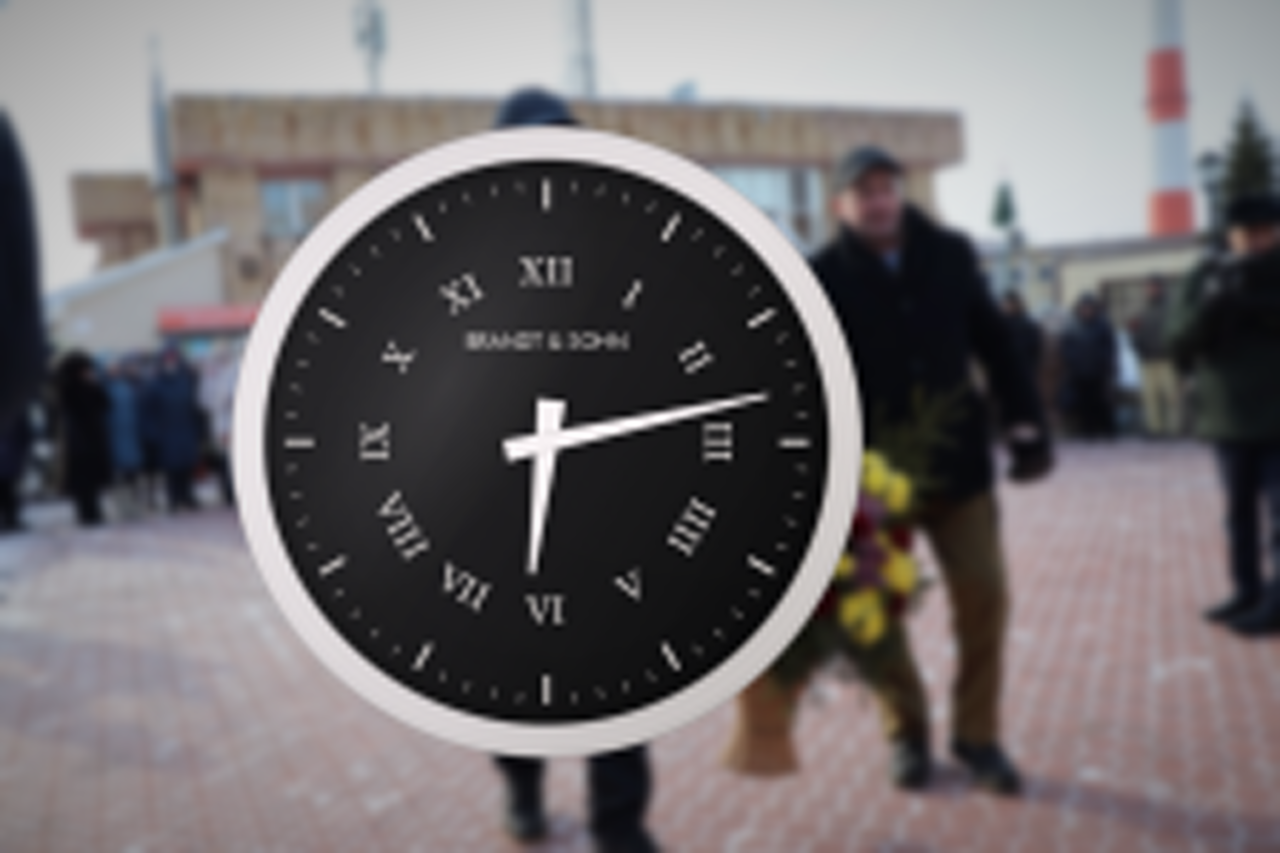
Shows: 6h13
